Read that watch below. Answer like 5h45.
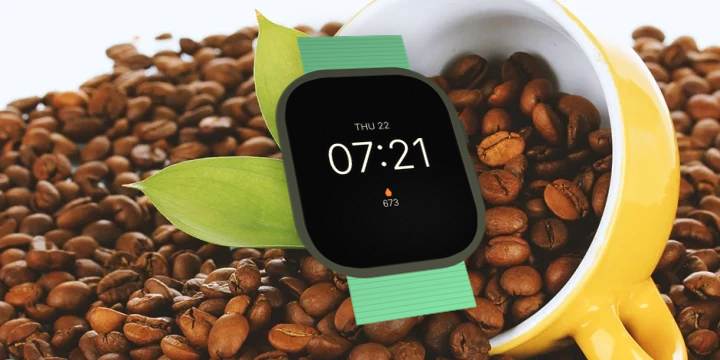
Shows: 7h21
